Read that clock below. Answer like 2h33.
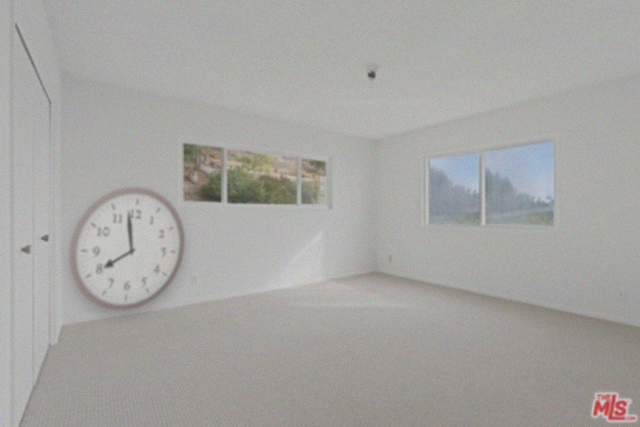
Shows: 7h58
